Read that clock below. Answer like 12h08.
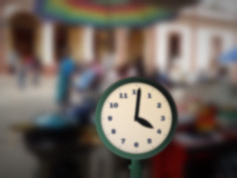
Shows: 4h01
